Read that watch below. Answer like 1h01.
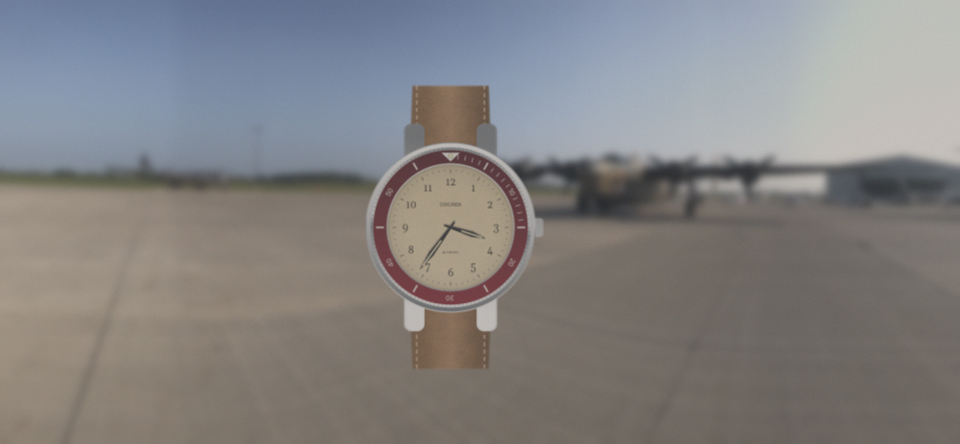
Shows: 3h36
